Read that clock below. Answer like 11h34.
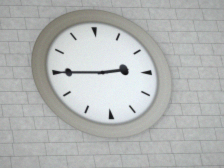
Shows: 2h45
